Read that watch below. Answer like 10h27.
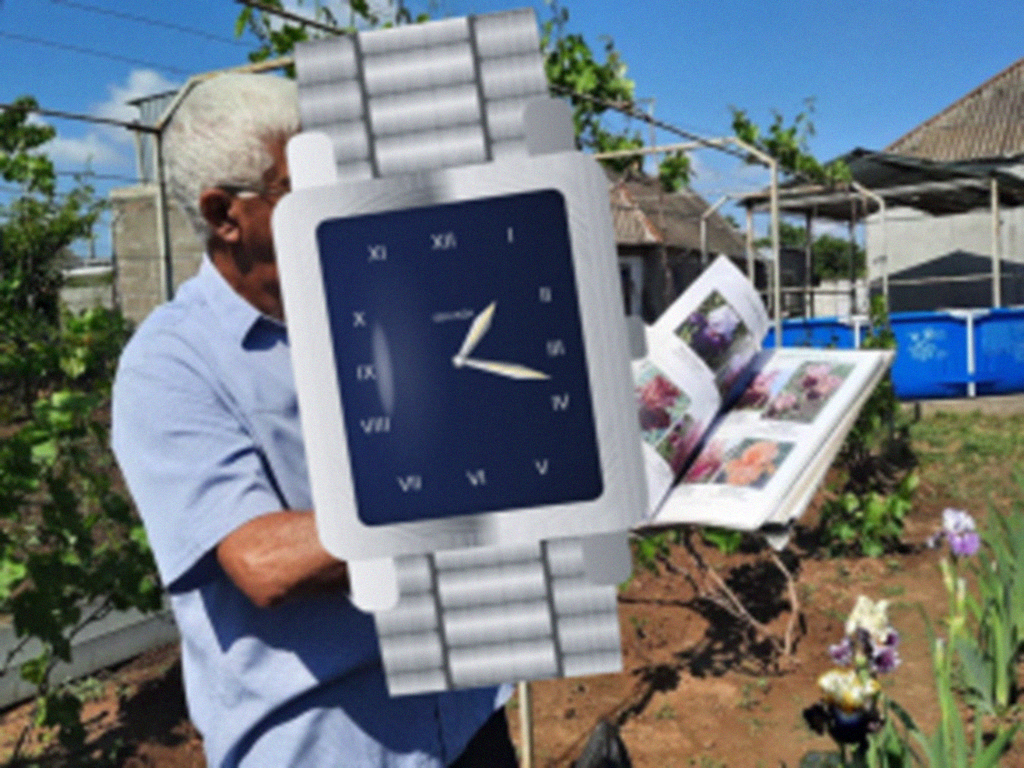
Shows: 1h18
